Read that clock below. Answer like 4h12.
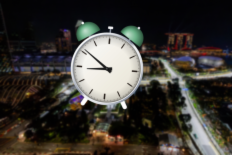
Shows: 8h51
